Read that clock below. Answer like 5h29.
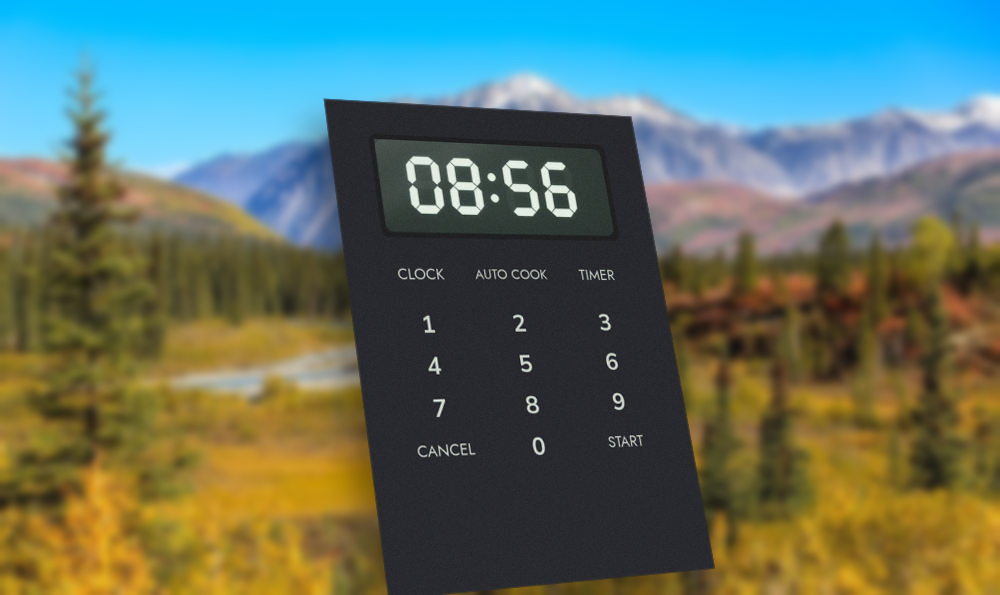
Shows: 8h56
